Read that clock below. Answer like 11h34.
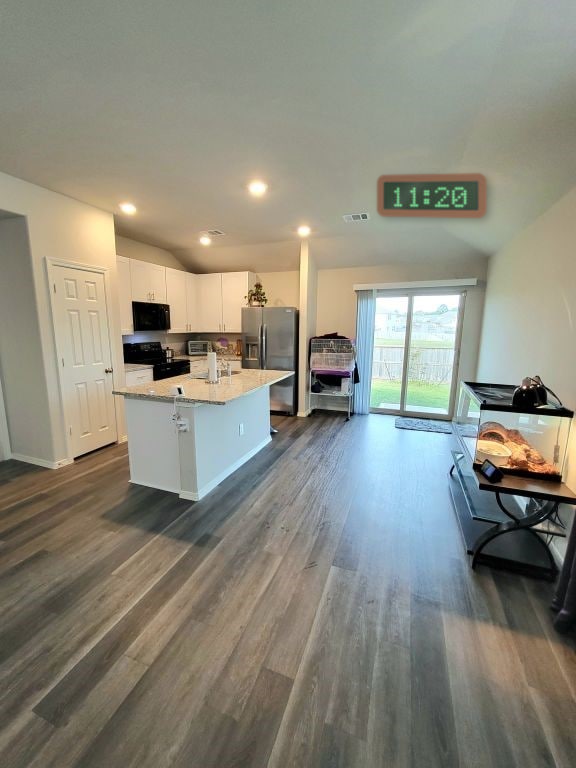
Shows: 11h20
